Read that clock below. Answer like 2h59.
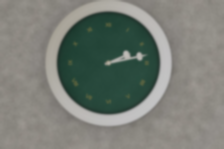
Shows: 2h13
